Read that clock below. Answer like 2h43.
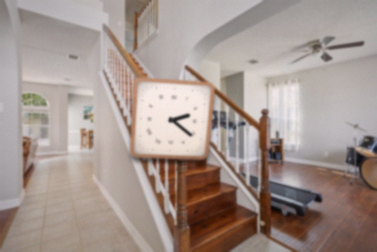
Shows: 2h21
